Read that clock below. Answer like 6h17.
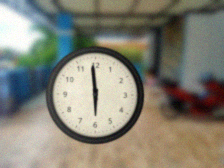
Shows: 5h59
